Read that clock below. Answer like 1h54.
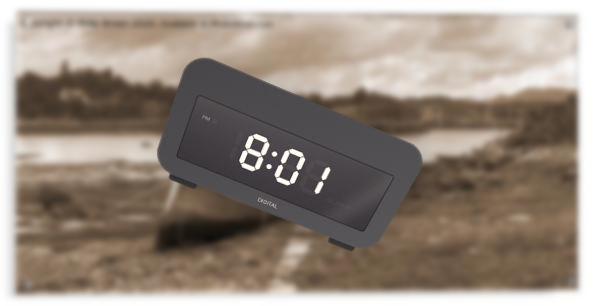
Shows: 8h01
